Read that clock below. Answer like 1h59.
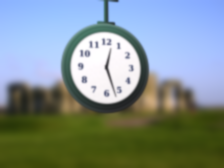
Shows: 12h27
